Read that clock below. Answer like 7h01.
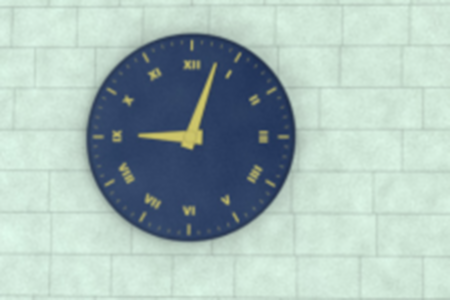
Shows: 9h03
